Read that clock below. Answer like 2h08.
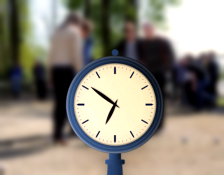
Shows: 6h51
